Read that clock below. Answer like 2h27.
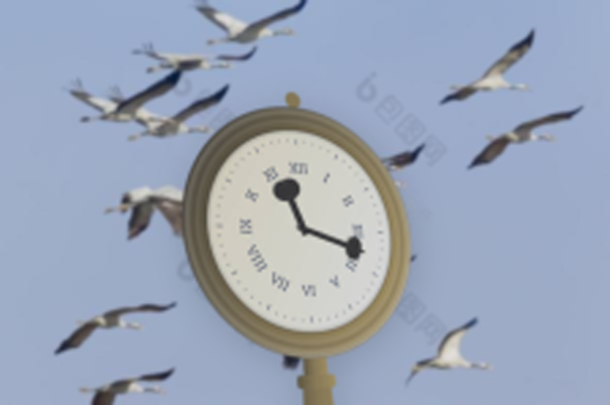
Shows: 11h18
